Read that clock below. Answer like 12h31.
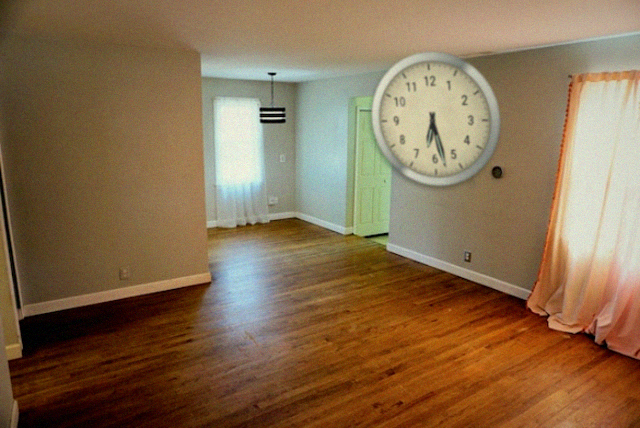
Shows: 6h28
